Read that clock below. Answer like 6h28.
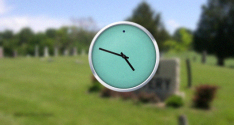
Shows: 4h48
